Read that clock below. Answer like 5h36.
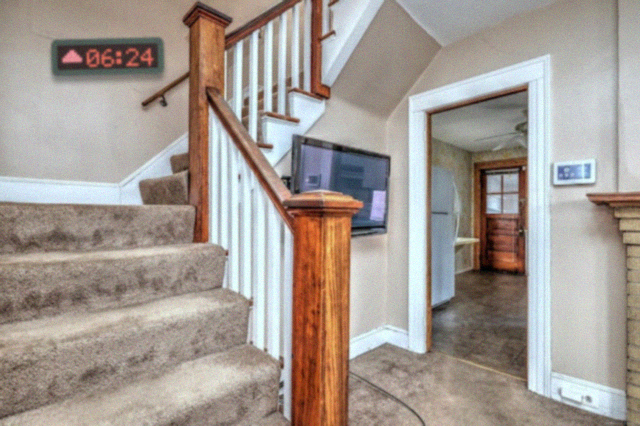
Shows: 6h24
